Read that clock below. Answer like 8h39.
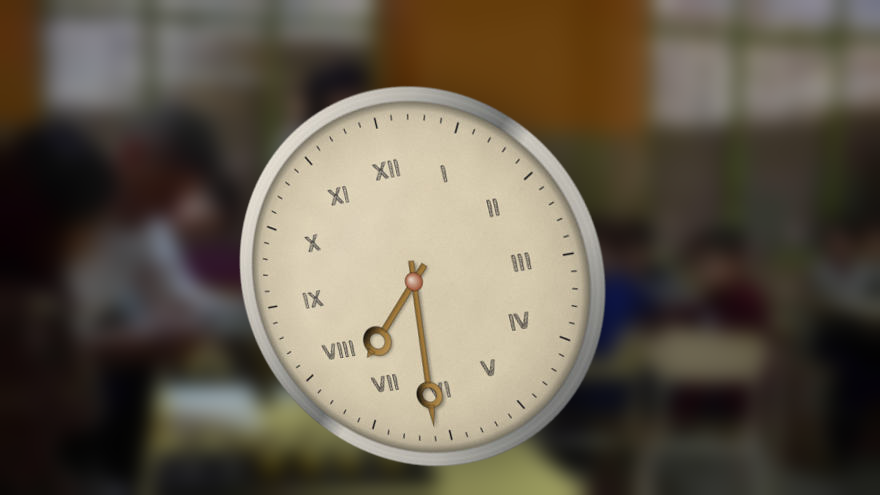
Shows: 7h31
